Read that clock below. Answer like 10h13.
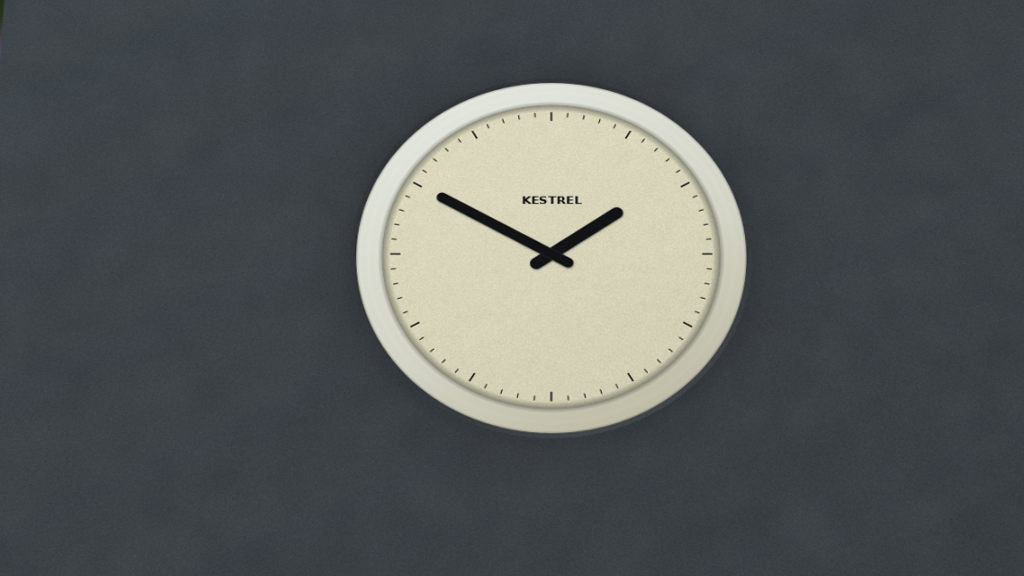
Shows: 1h50
